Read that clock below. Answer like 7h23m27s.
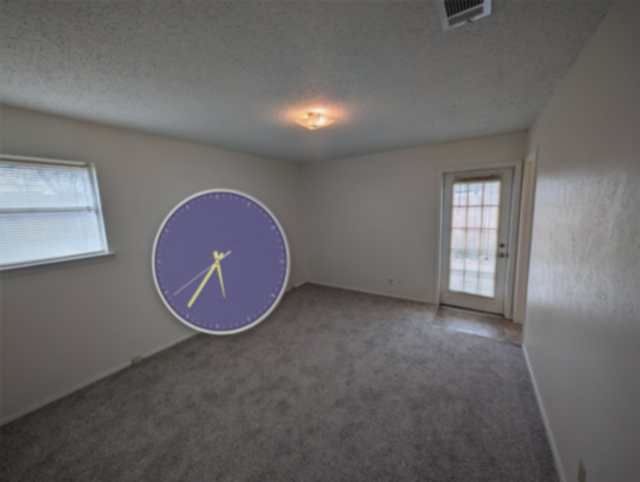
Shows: 5h35m39s
